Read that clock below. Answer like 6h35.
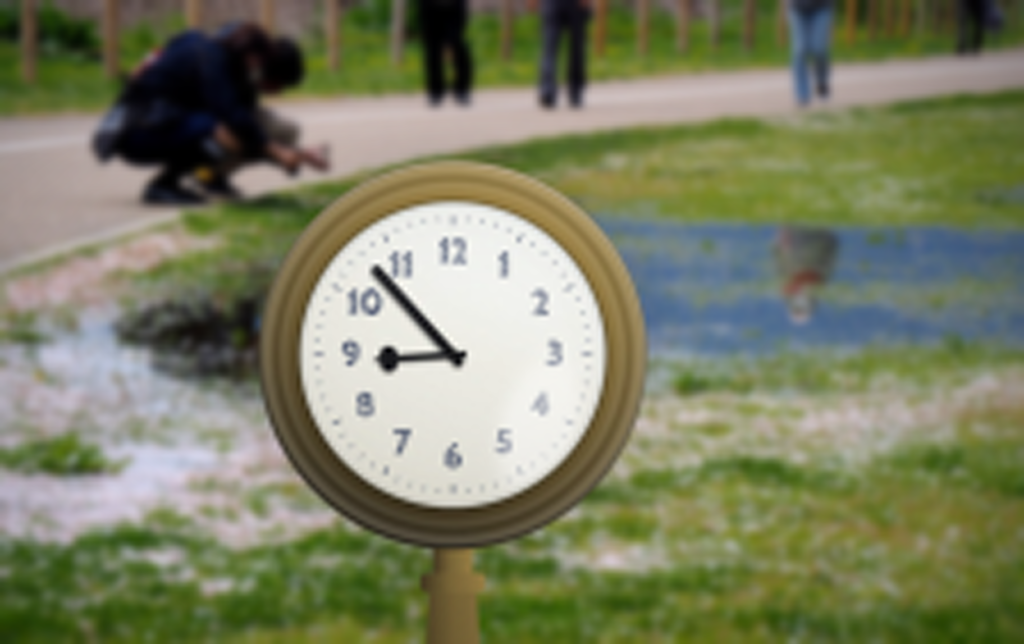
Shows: 8h53
